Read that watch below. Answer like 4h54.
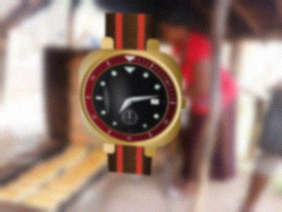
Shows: 7h13
